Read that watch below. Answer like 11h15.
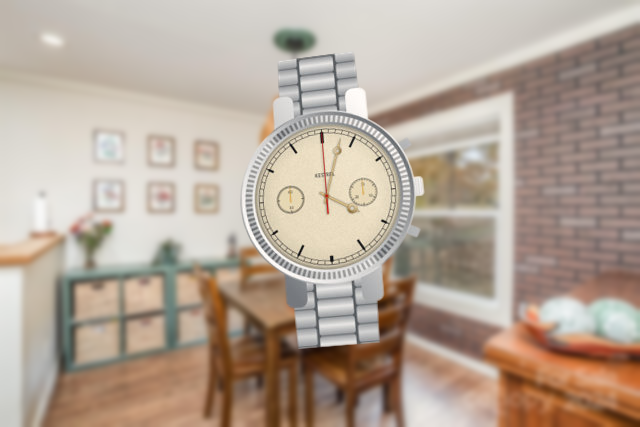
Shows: 4h03
